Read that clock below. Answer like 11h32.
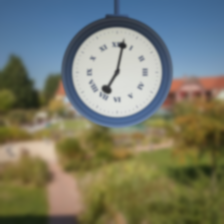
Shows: 7h02
